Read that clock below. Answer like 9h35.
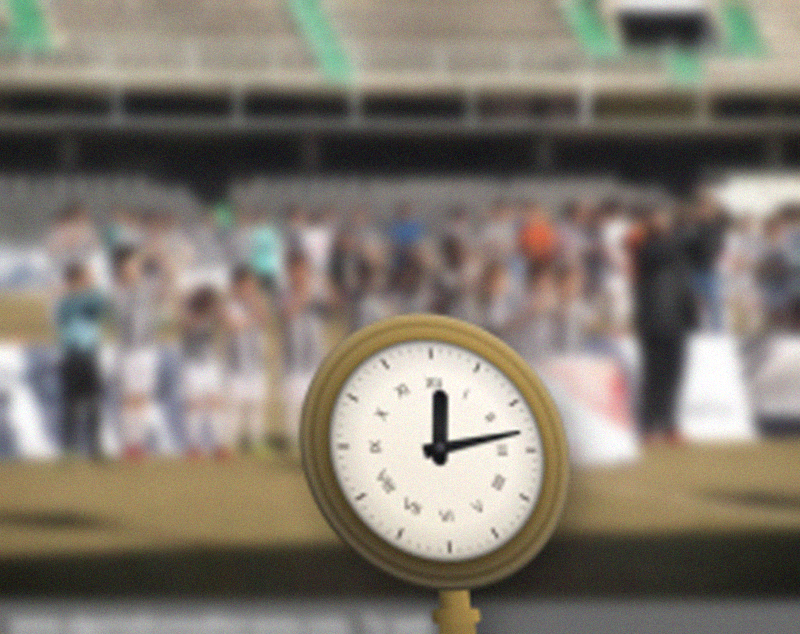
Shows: 12h13
